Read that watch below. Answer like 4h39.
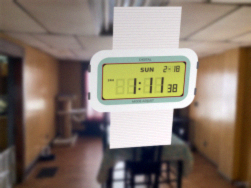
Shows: 1h11
